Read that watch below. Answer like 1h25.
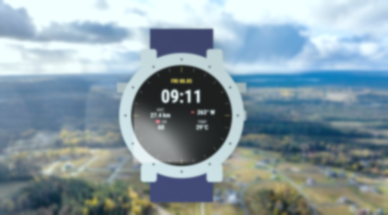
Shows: 9h11
